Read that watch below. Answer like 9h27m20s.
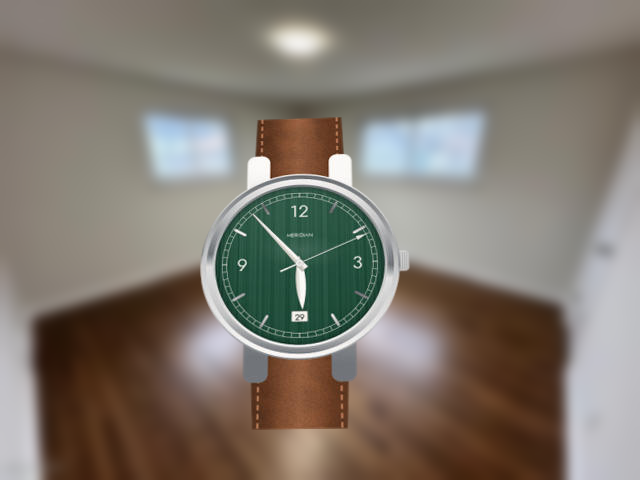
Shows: 5h53m11s
